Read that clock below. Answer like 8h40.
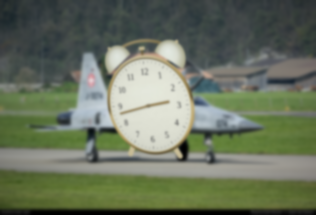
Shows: 2h43
